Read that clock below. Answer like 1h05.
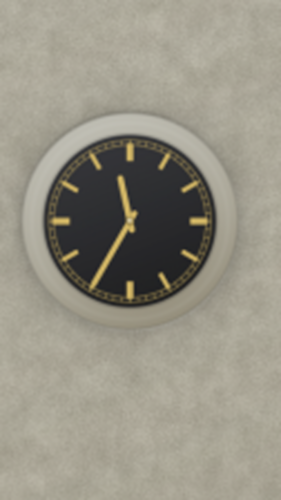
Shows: 11h35
